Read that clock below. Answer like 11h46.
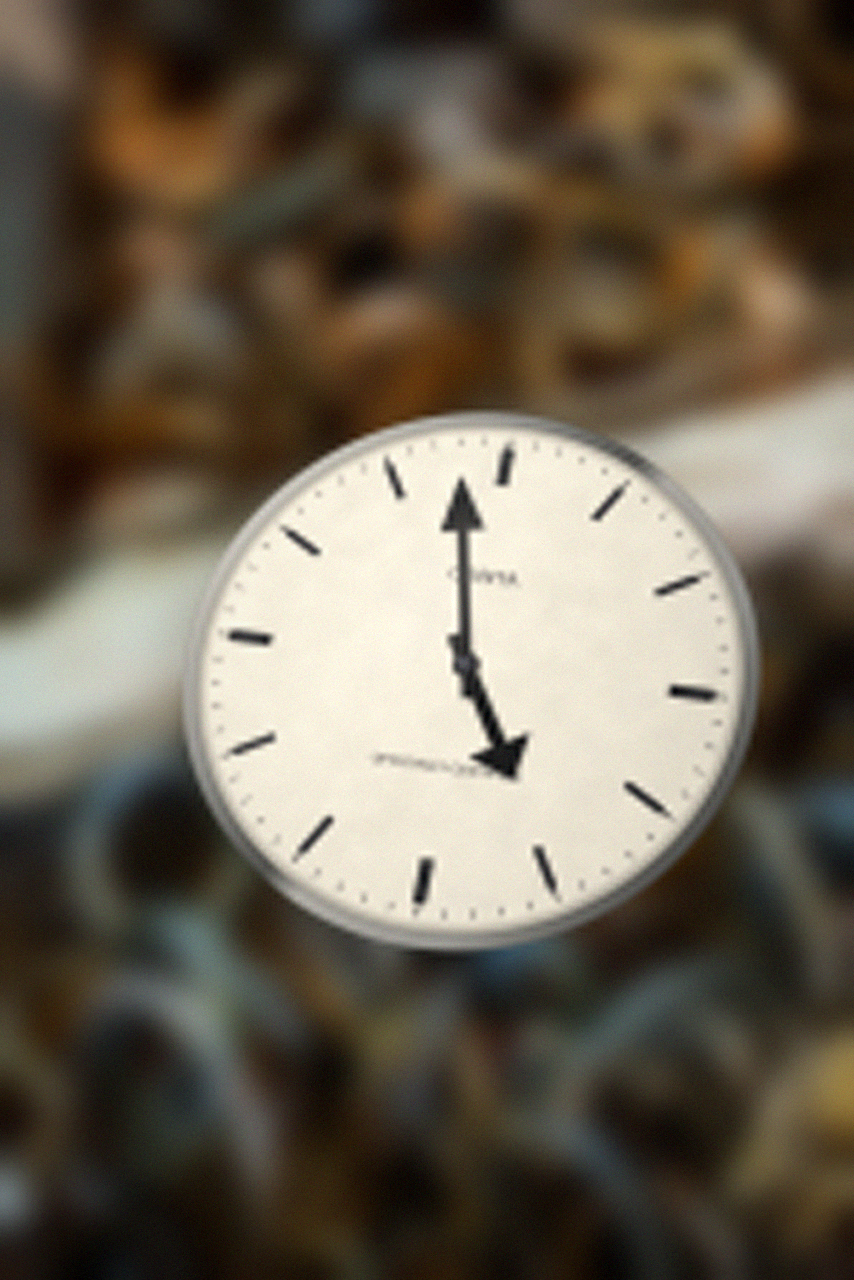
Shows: 4h58
